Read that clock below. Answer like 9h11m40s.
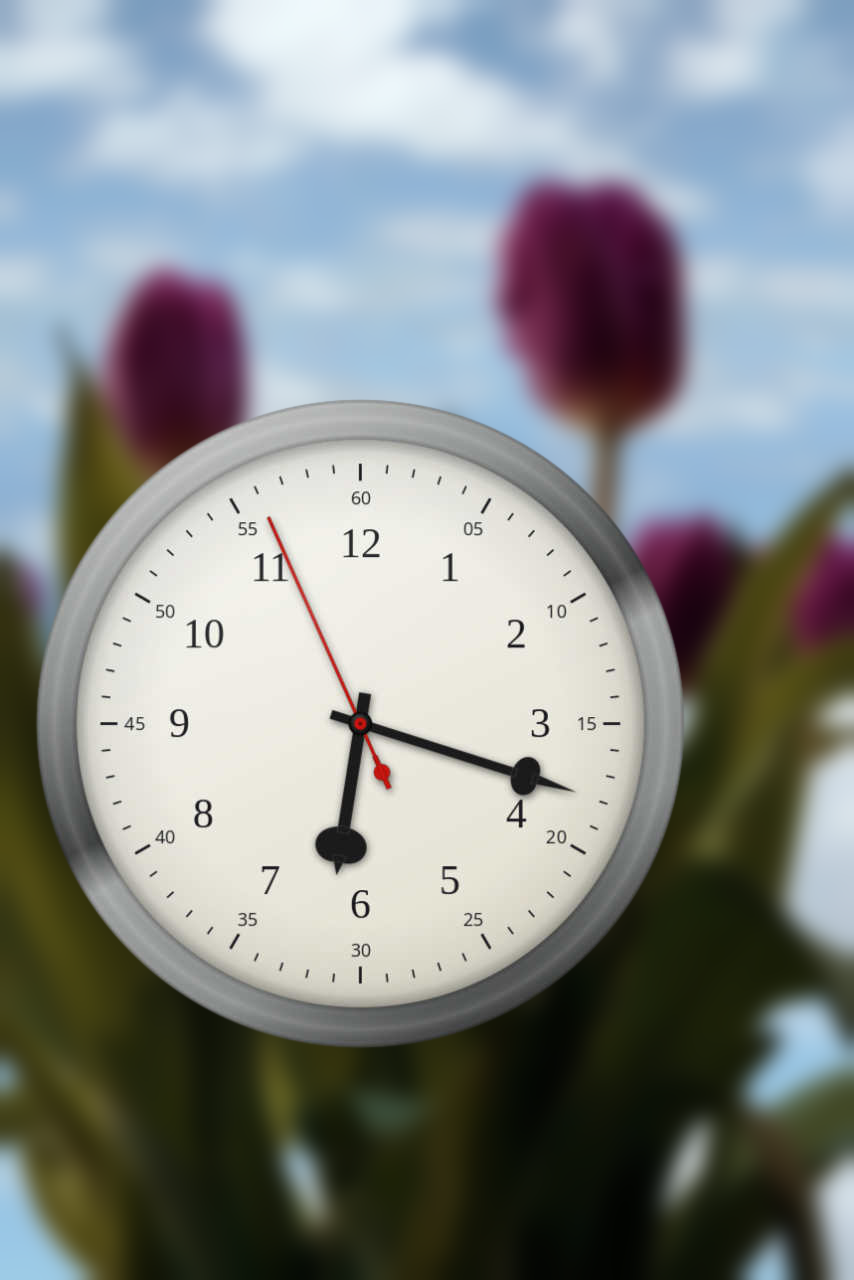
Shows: 6h17m56s
